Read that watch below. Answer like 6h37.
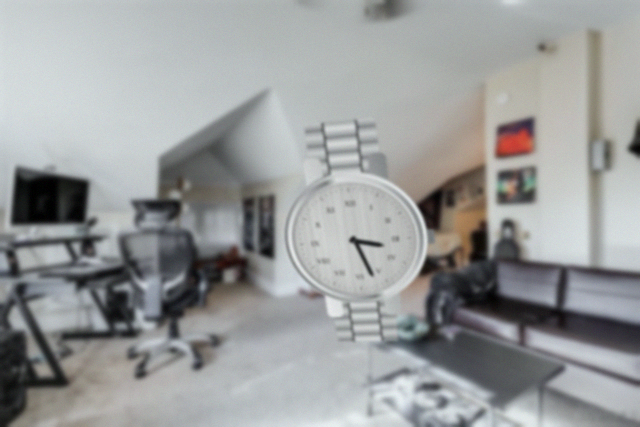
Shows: 3h27
